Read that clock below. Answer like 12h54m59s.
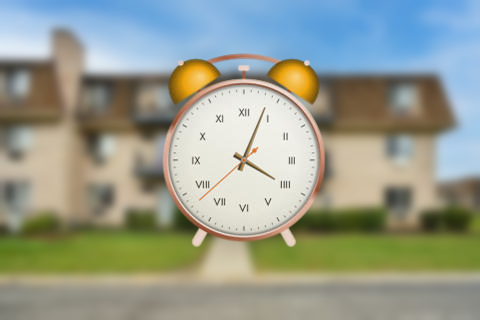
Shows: 4h03m38s
